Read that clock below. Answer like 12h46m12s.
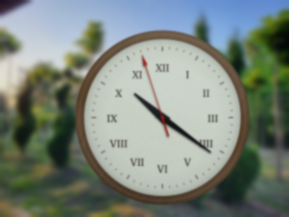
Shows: 10h20m57s
